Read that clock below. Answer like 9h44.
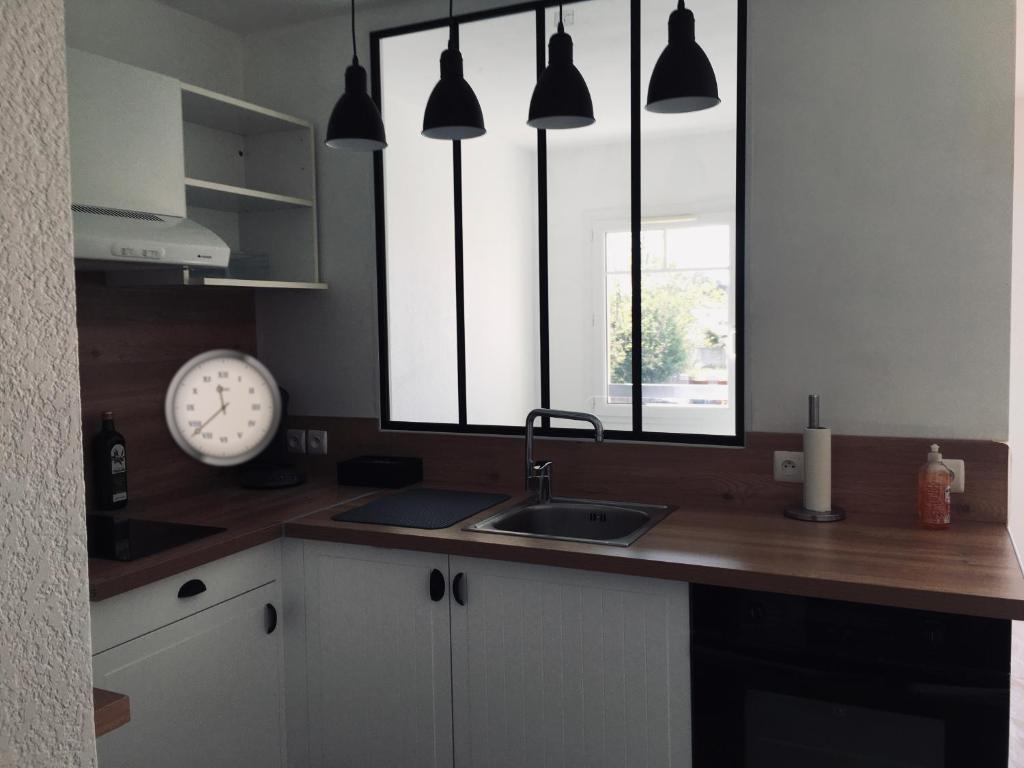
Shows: 11h38
